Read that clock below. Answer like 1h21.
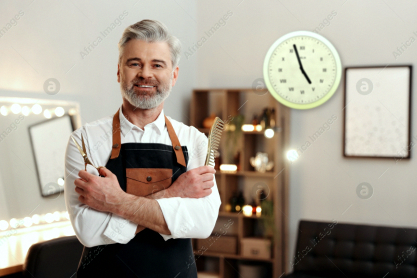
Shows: 4h57
